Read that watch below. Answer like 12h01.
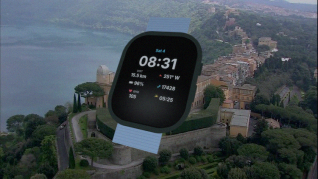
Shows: 8h31
